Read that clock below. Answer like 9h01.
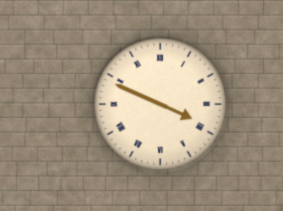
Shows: 3h49
